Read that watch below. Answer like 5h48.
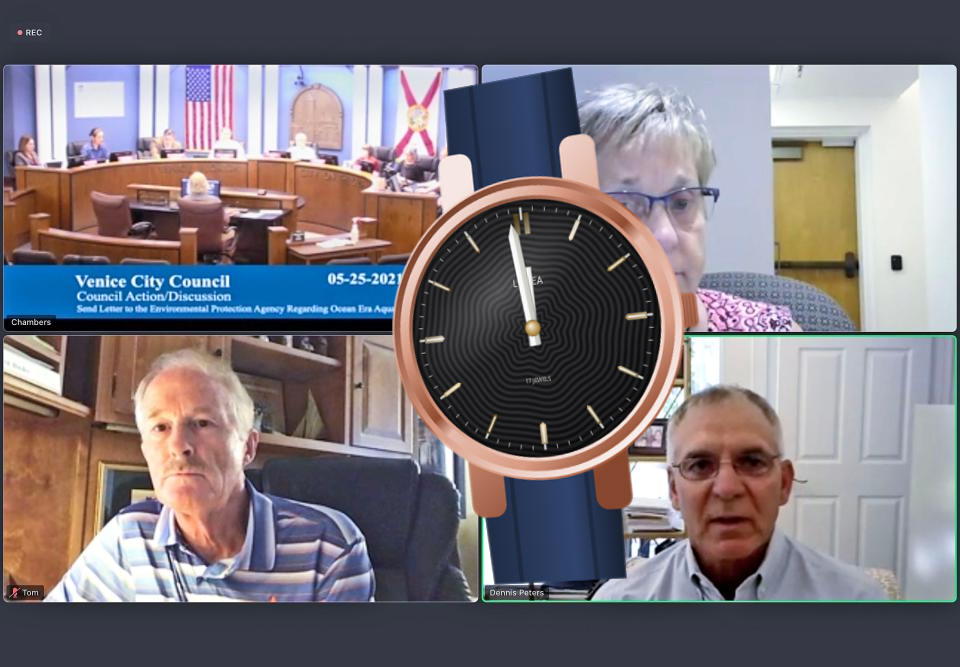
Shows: 11h59
